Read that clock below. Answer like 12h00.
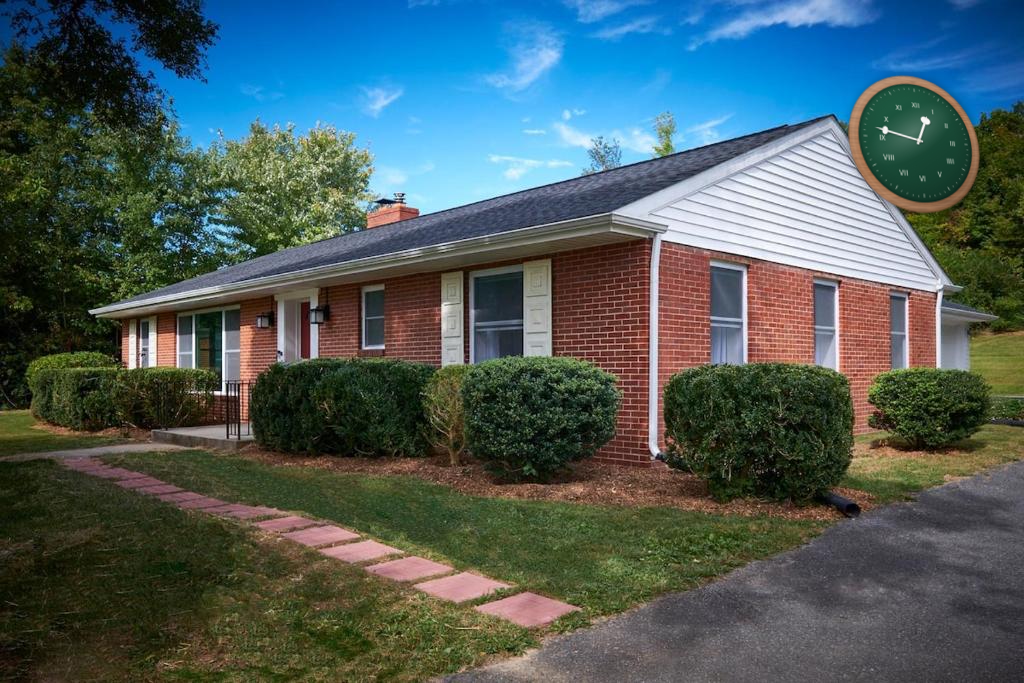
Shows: 12h47
